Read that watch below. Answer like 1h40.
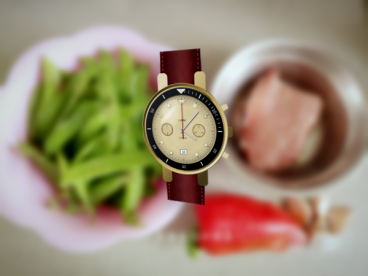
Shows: 4h07
